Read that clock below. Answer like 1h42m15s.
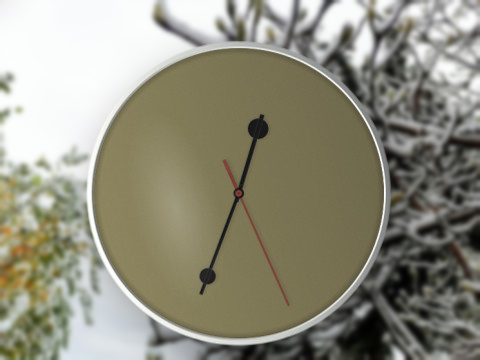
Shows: 12h33m26s
